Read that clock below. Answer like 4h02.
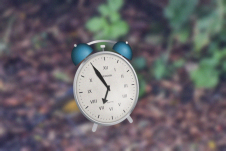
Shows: 6h55
